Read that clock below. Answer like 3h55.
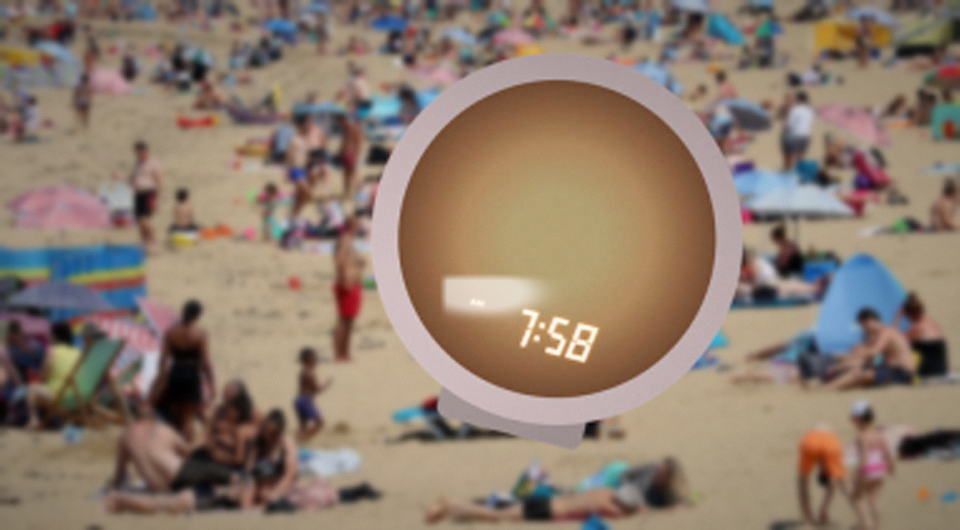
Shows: 7h58
